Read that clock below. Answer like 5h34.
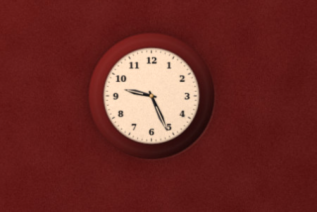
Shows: 9h26
